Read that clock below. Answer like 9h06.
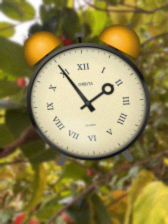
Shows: 1h55
